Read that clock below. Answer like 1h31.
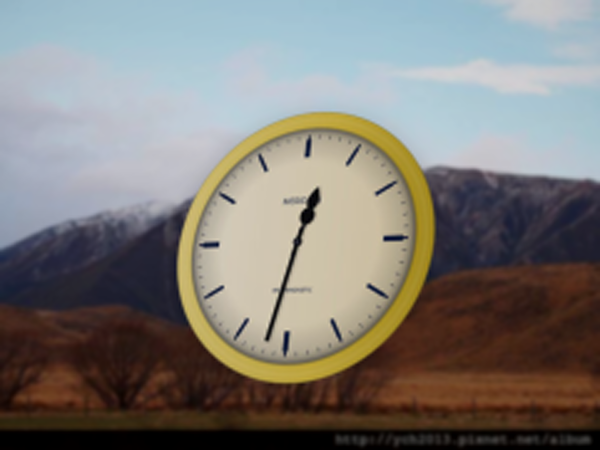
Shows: 12h32
